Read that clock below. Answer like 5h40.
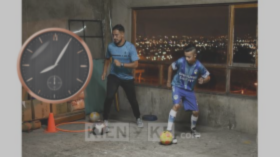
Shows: 8h05
